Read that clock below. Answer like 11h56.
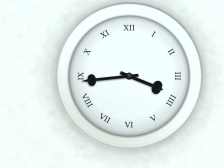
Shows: 3h44
